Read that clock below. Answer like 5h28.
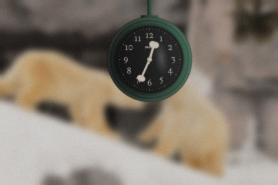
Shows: 12h34
